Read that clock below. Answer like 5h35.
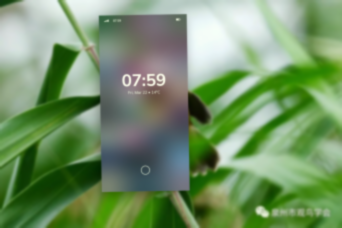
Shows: 7h59
